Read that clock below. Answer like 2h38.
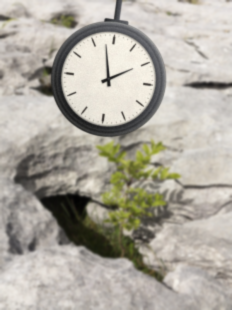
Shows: 1h58
